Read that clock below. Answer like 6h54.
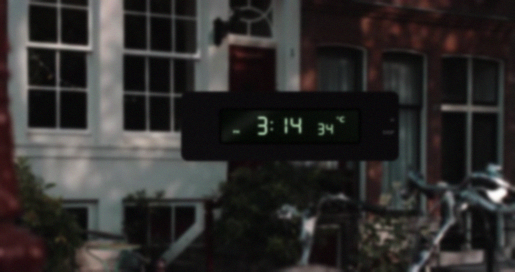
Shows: 3h14
